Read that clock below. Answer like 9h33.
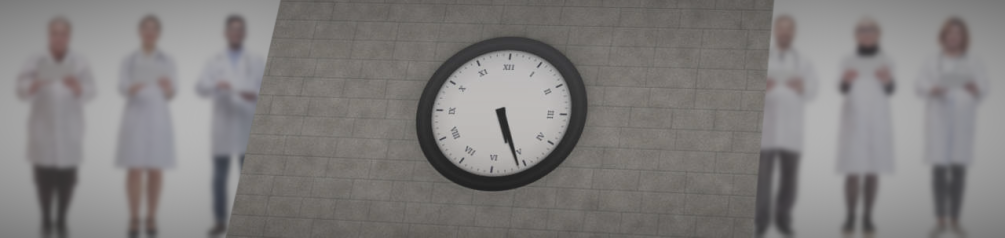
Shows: 5h26
